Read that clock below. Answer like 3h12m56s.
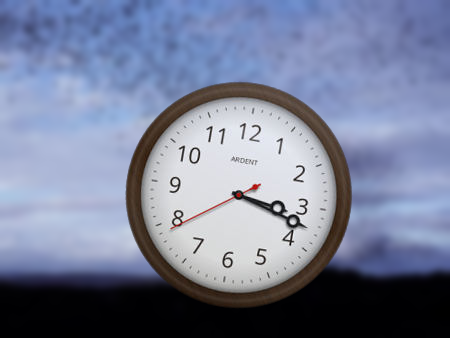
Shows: 3h17m39s
